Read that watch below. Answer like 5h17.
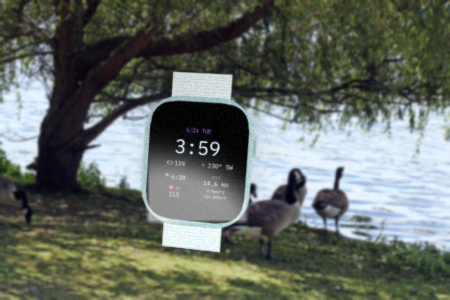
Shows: 3h59
